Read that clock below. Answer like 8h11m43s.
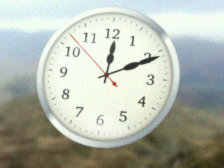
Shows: 12h10m52s
